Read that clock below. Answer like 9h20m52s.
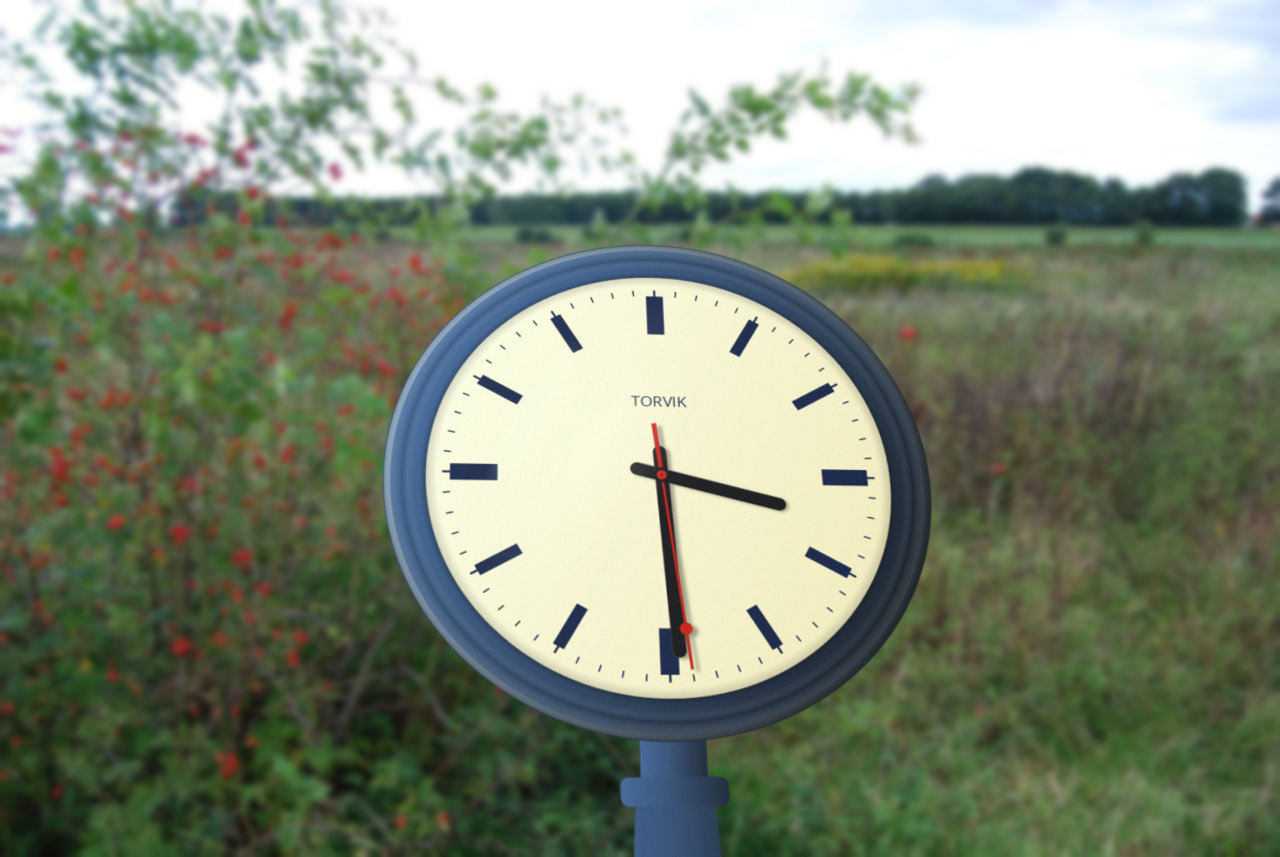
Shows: 3h29m29s
